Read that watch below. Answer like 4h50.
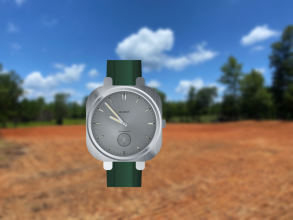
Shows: 9h53
